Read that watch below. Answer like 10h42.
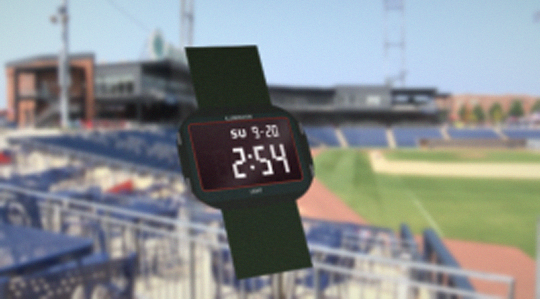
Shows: 2h54
